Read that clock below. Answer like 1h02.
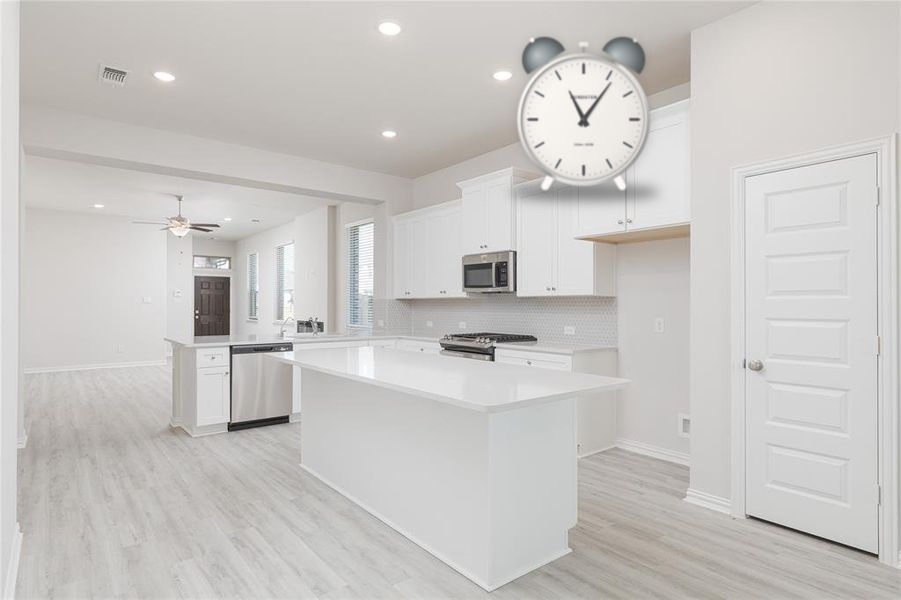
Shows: 11h06
